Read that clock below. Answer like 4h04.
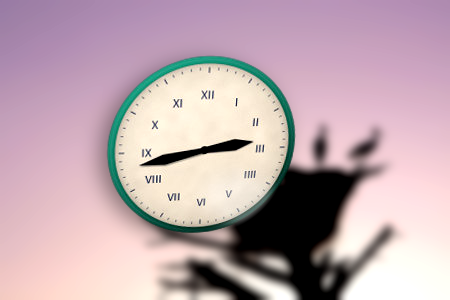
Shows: 2h43
